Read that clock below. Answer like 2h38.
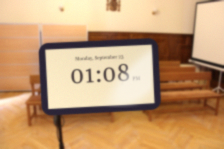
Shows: 1h08
